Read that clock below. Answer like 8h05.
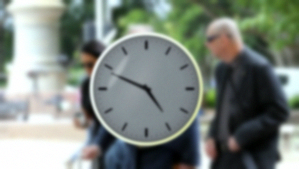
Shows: 4h49
